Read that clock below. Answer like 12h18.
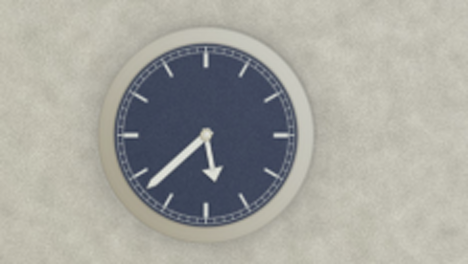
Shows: 5h38
